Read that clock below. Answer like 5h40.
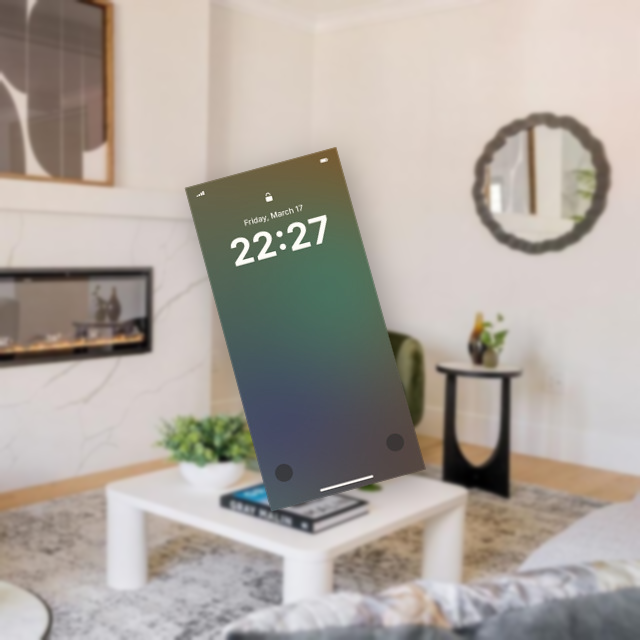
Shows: 22h27
